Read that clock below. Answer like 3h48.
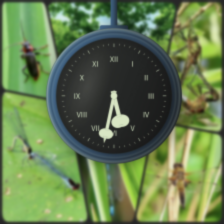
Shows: 5h32
